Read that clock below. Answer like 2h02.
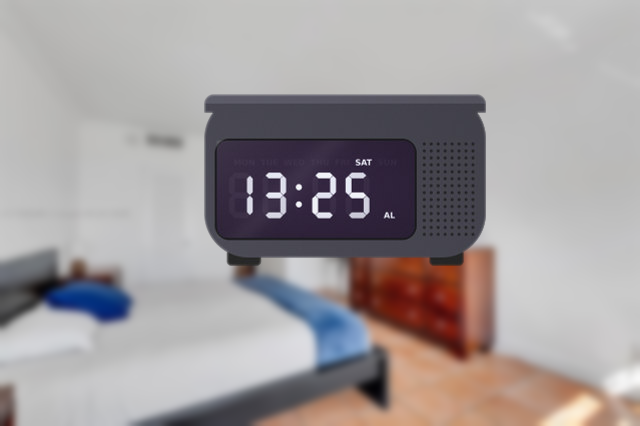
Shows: 13h25
